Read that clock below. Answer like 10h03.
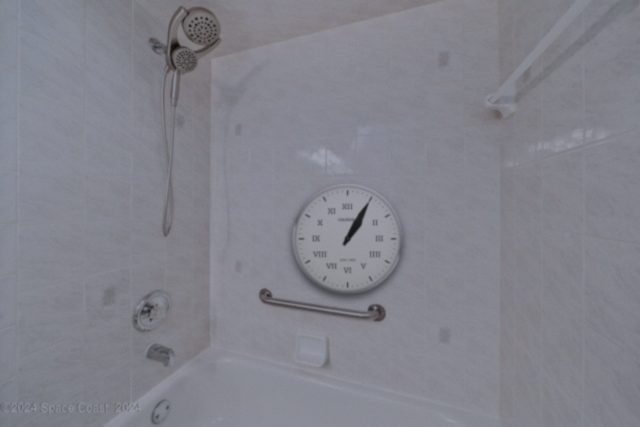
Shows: 1h05
